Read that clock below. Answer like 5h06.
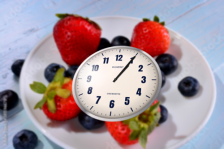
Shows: 1h05
